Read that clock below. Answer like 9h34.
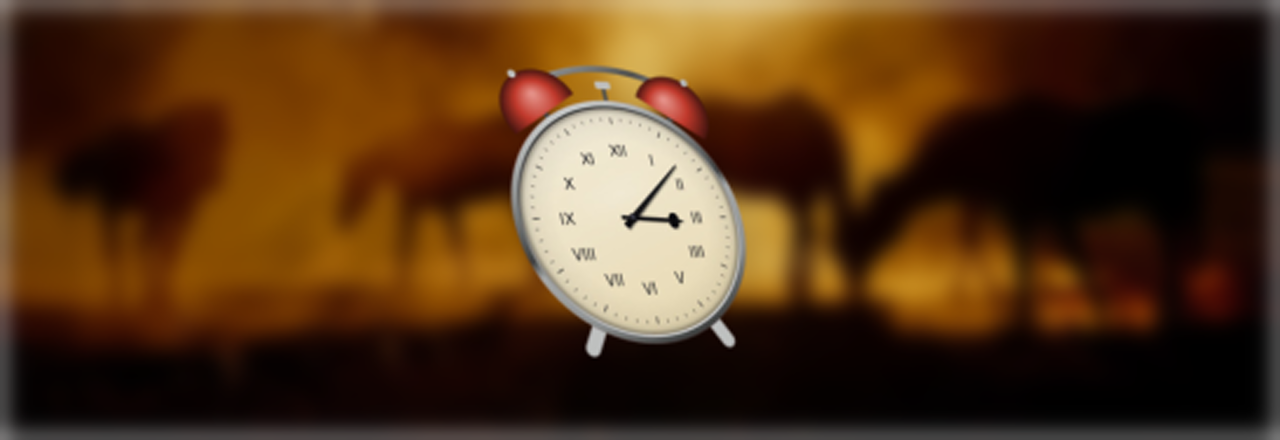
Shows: 3h08
